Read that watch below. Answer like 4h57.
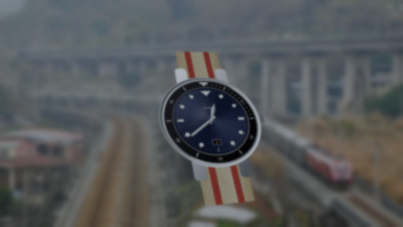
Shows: 12h39
